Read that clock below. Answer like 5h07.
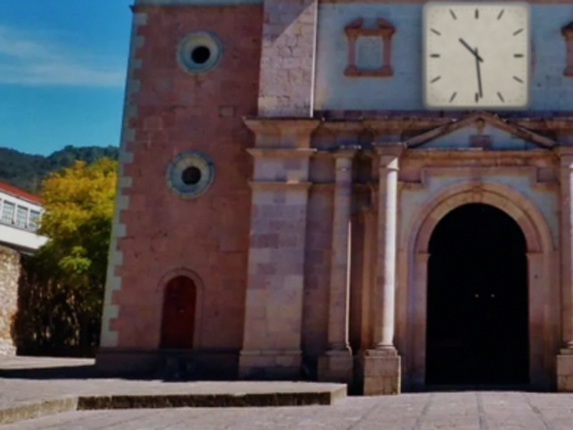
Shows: 10h29
